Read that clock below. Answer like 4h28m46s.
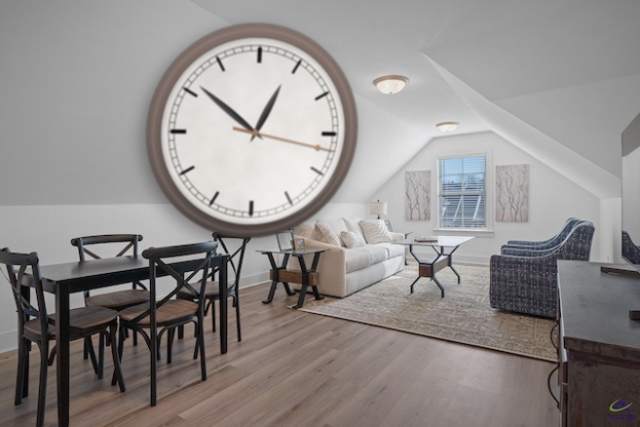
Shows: 12h51m17s
